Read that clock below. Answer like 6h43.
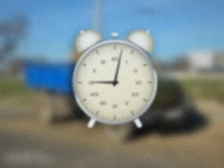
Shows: 9h02
